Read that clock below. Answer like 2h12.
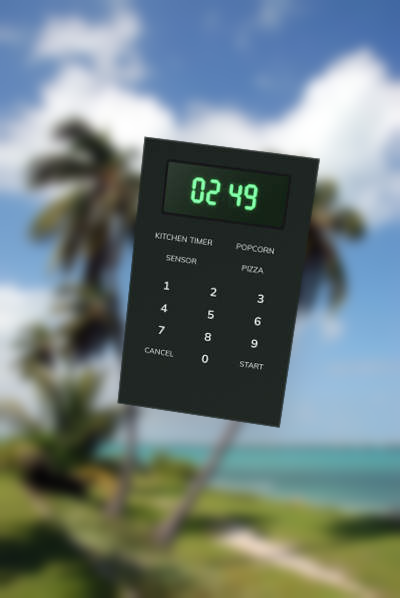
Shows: 2h49
